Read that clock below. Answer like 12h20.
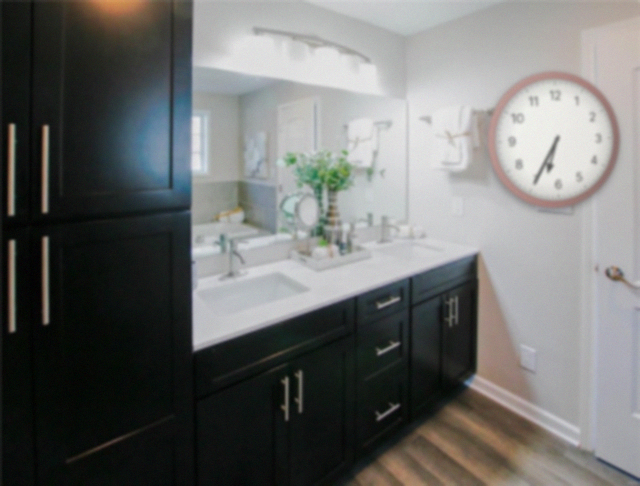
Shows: 6h35
